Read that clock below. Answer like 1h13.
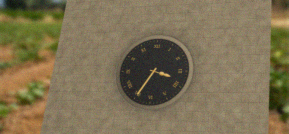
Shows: 3h35
